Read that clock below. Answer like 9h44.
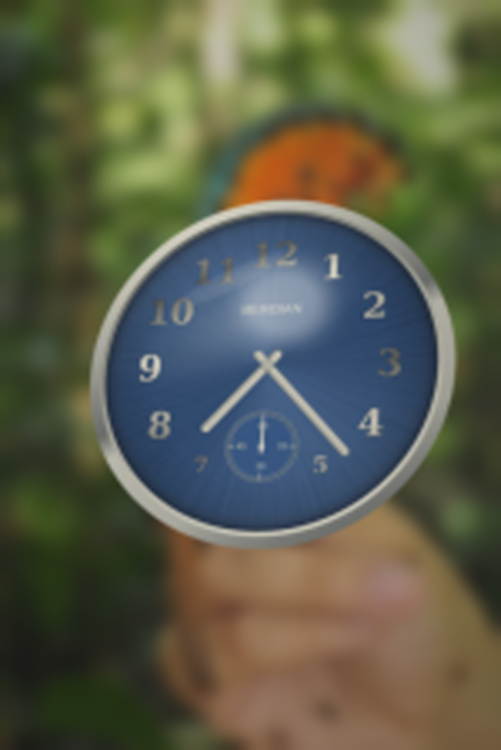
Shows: 7h23
